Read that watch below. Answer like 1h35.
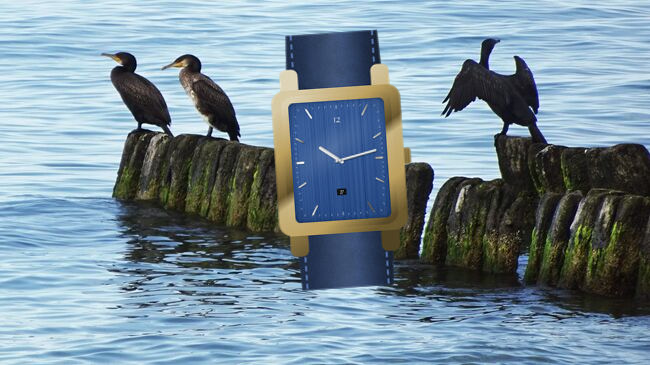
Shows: 10h13
